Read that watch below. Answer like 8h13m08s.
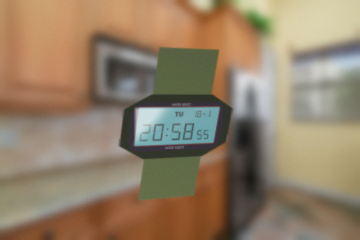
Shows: 20h58m55s
